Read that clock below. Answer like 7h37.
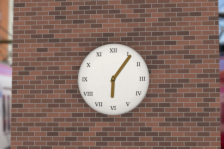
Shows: 6h06
